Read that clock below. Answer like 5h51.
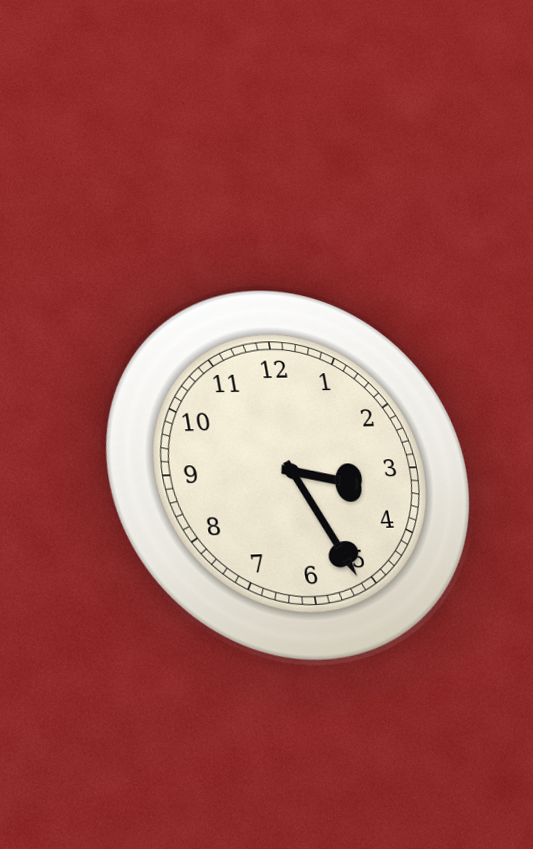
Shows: 3h26
